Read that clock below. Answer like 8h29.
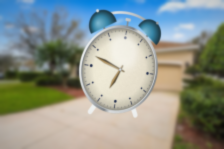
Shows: 6h48
